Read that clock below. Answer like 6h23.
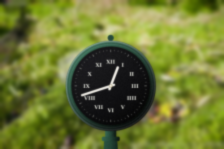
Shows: 12h42
